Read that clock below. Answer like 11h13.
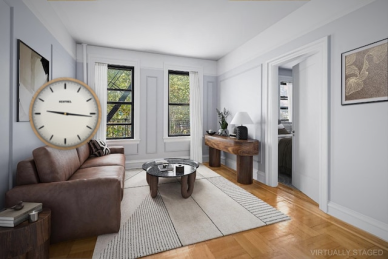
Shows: 9h16
